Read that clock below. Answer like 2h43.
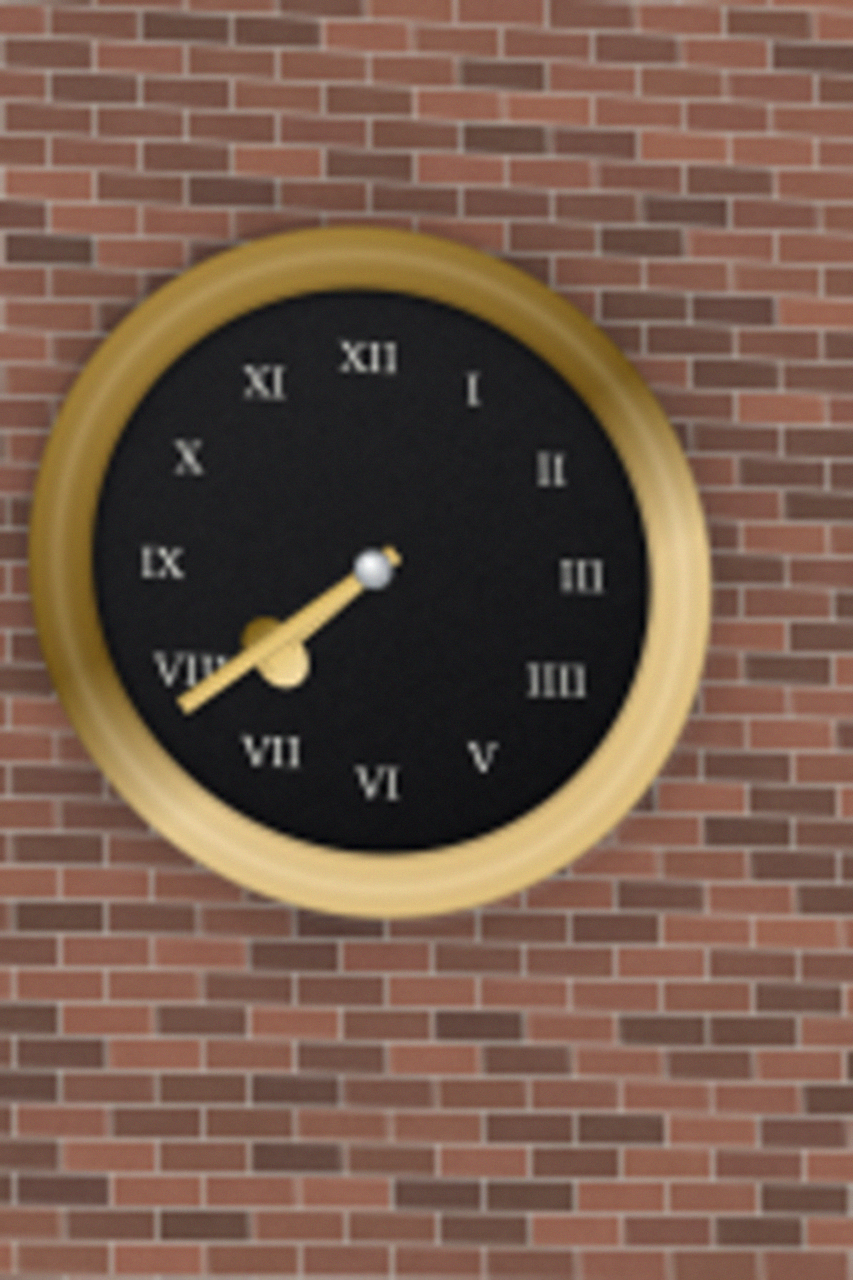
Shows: 7h39
